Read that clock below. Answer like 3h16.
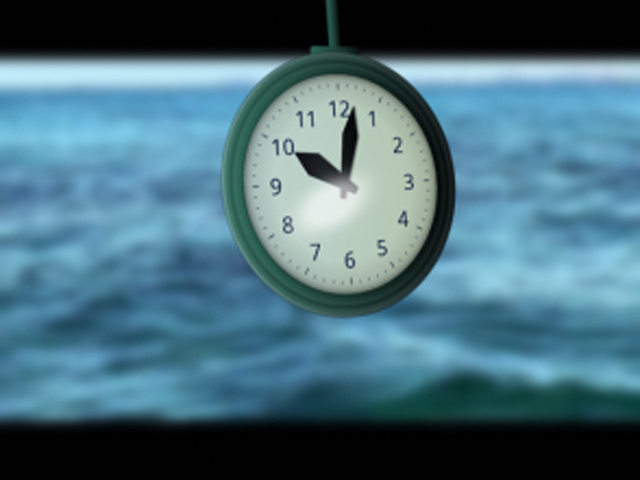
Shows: 10h02
